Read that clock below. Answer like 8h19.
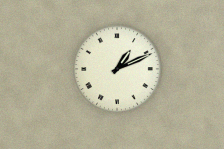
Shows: 1h11
